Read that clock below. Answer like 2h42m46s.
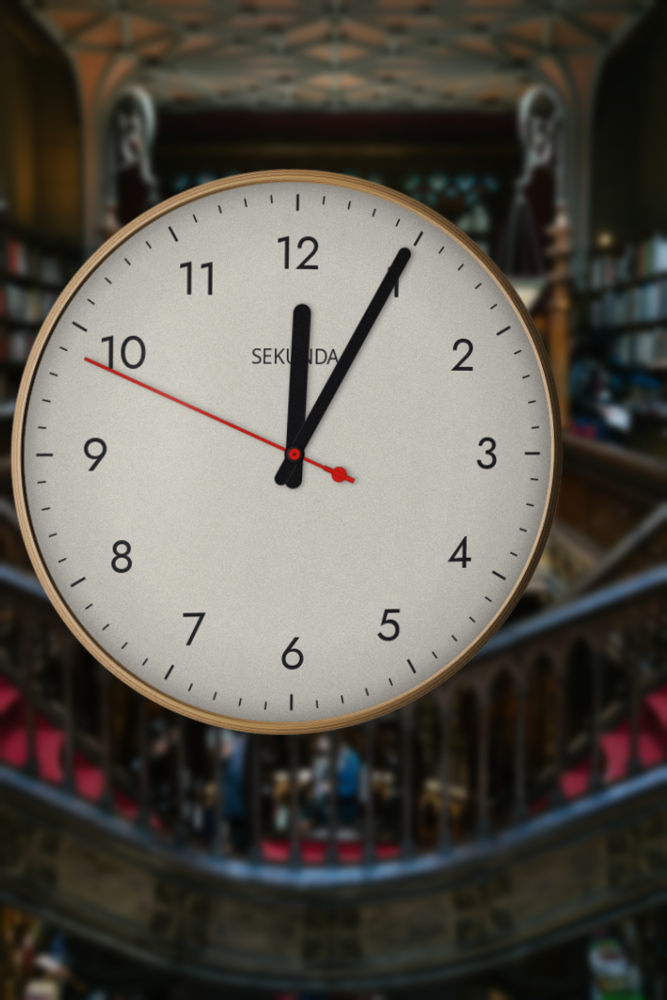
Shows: 12h04m49s
